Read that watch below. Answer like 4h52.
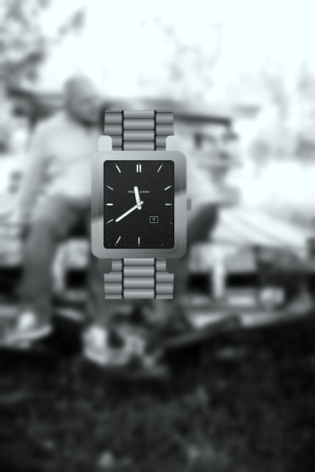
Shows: 11h39
